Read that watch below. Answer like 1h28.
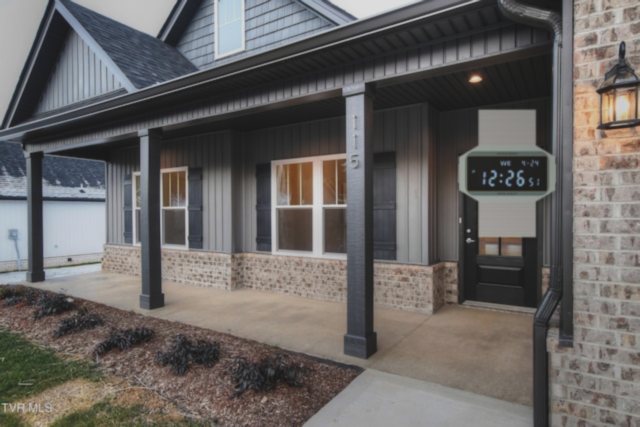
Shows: 12h26
